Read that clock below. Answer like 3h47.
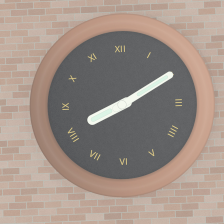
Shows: 8h10
